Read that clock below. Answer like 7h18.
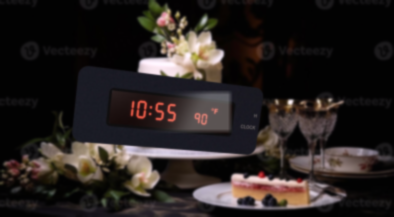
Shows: 10h55
